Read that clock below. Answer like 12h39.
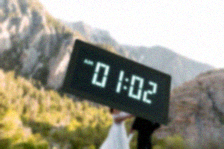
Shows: 1h02
